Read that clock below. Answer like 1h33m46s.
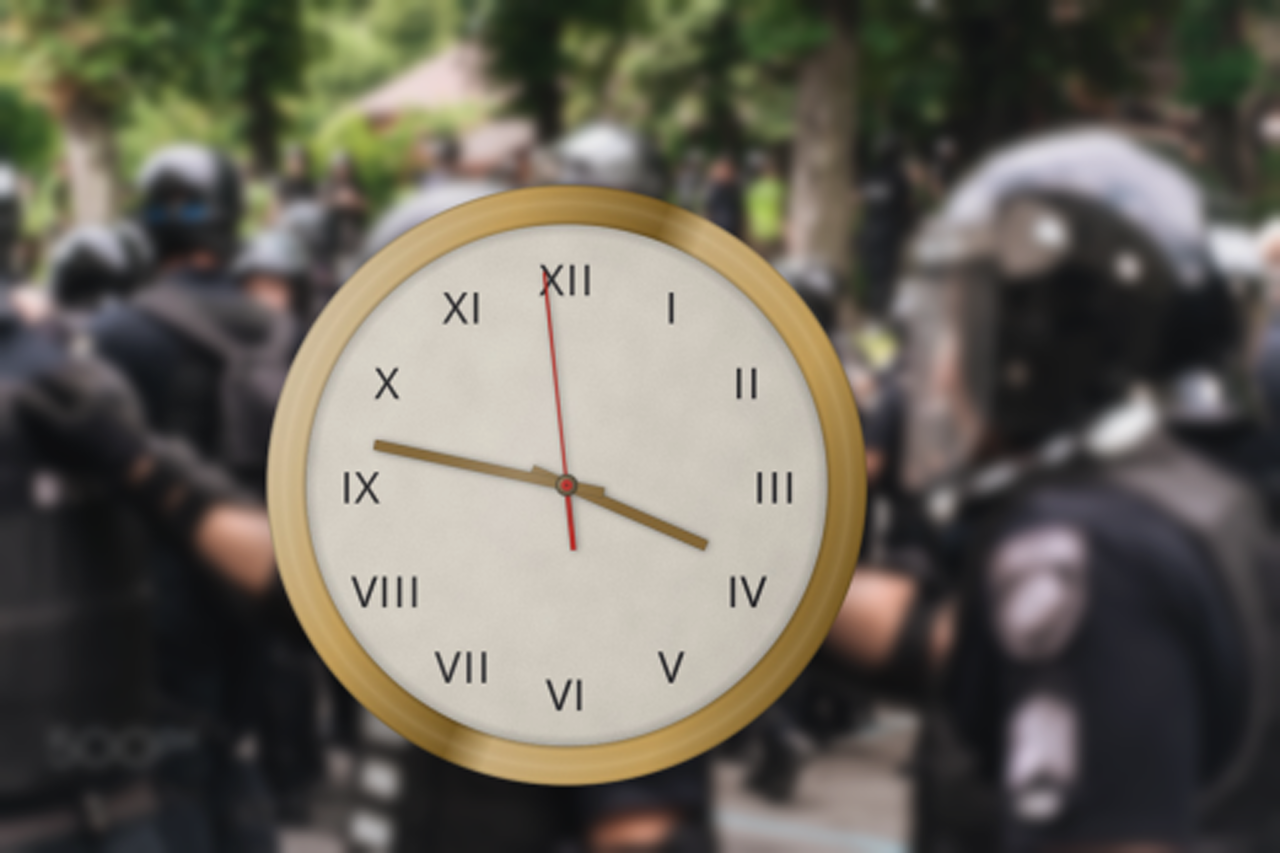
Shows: 3h46m59s
